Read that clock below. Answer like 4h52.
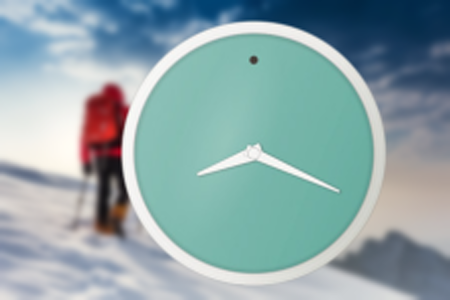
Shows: 8h19
